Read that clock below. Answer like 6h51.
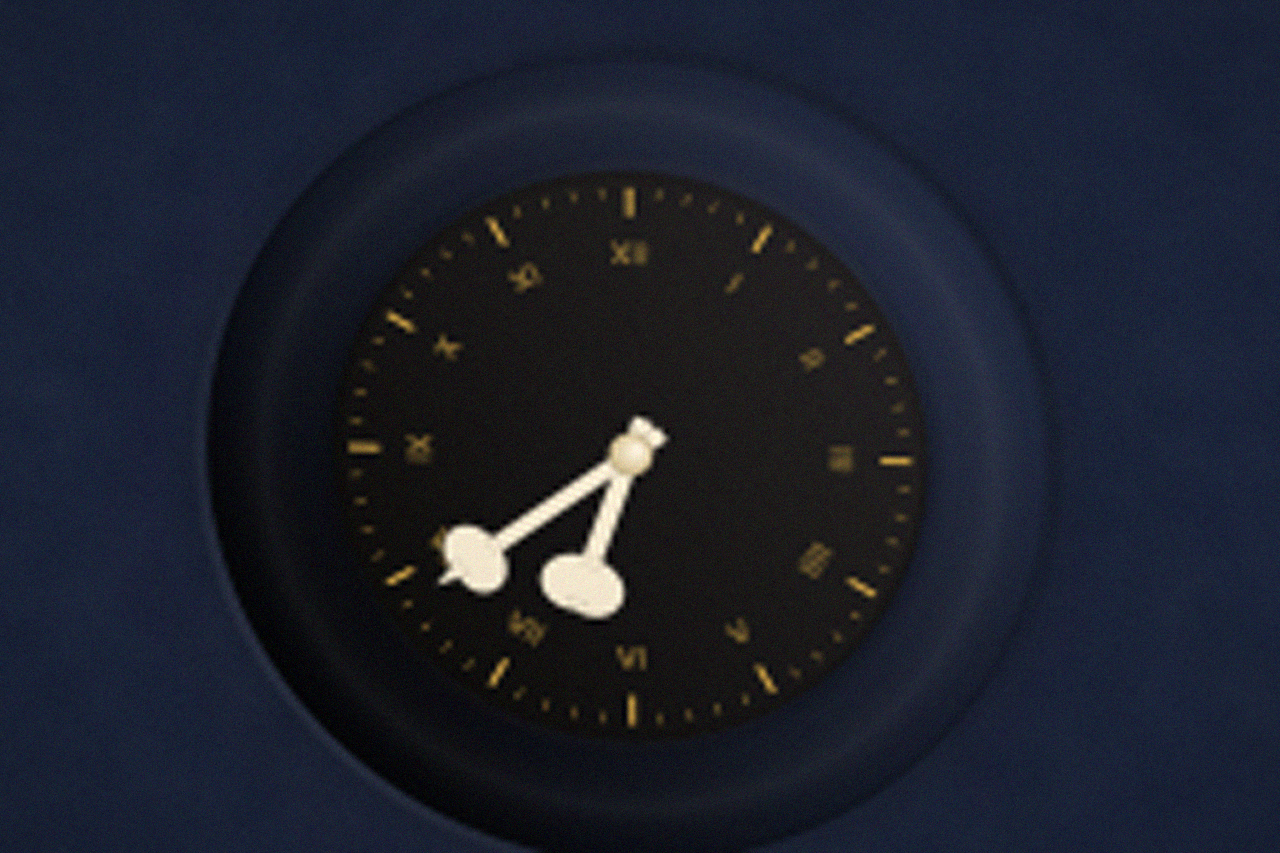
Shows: 6h39
